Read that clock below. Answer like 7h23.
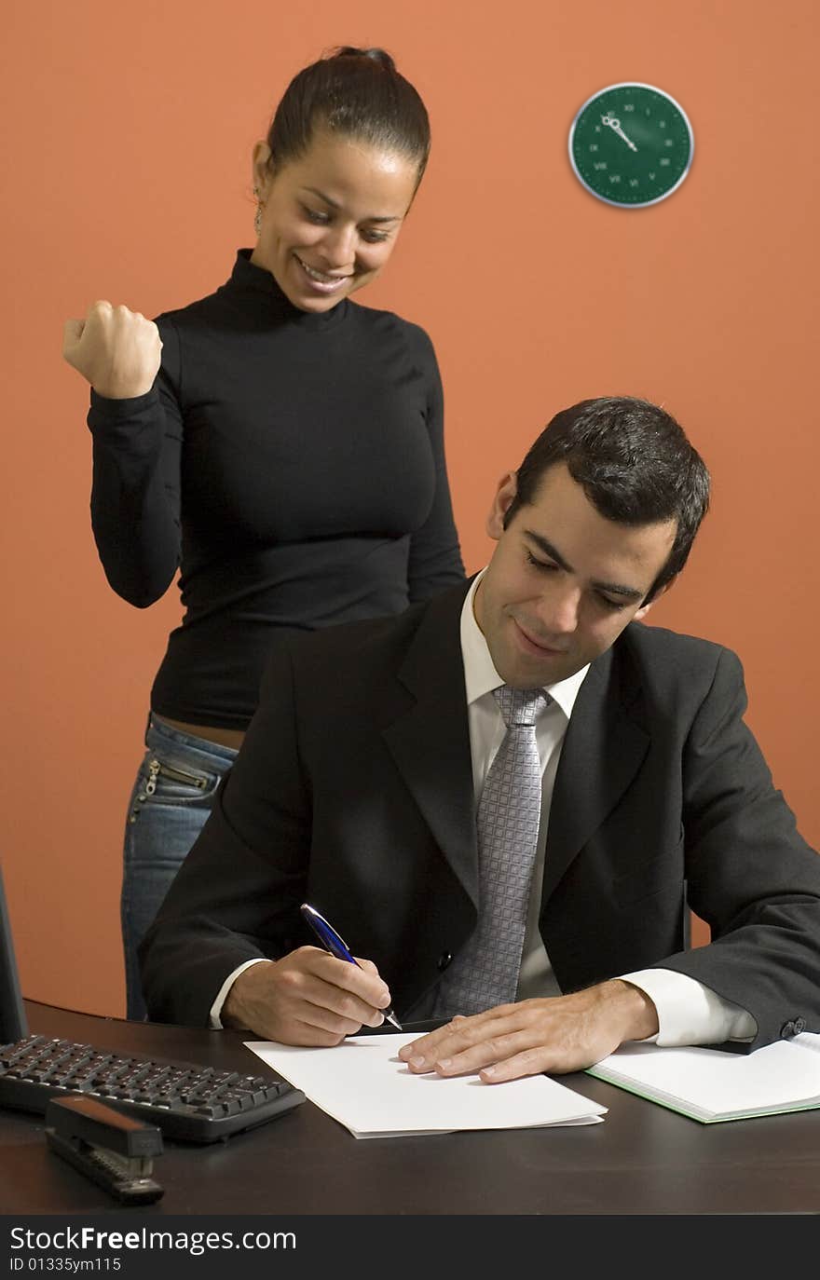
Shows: 10h53
